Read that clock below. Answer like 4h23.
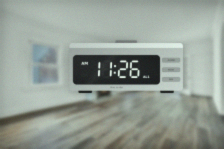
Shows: 11h26
